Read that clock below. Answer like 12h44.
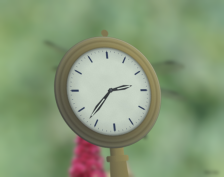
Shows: 2h37
